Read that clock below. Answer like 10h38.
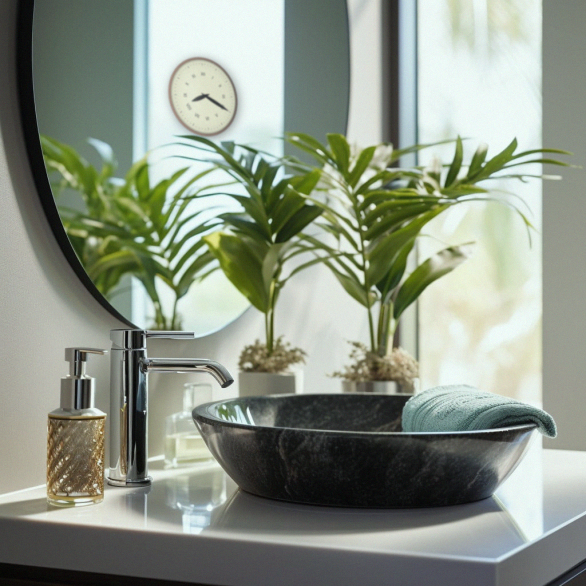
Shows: 8h20
